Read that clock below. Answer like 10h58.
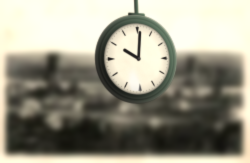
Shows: 10h01
